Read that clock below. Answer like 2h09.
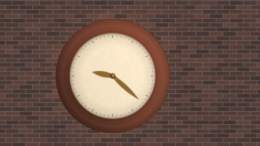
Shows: 9h22
